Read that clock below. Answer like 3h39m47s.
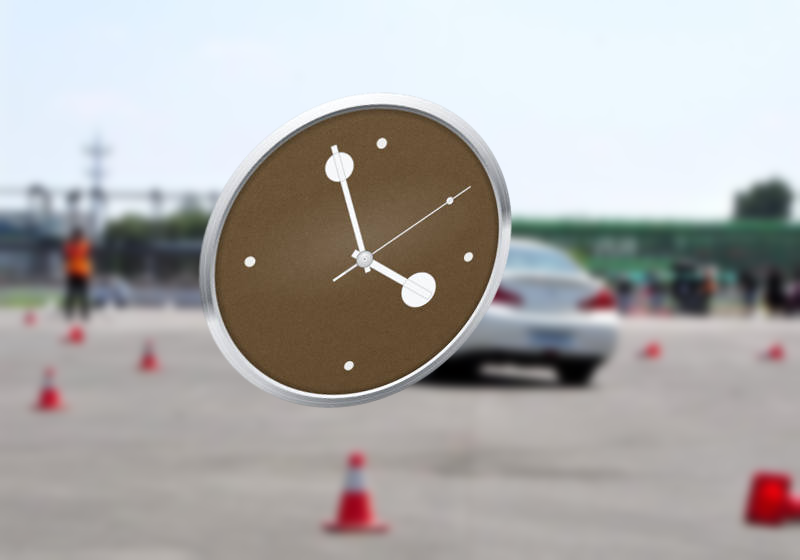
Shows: 3h56m09s
